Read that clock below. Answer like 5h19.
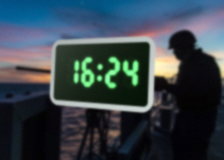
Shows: 16h24
